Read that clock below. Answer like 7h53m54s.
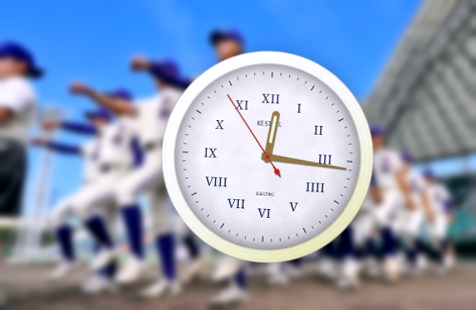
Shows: 12h15m54s
